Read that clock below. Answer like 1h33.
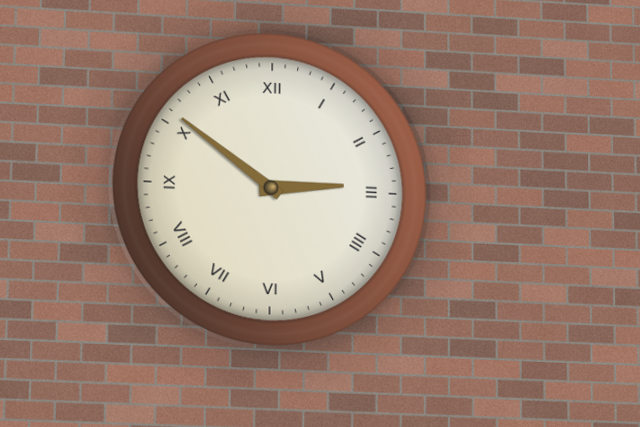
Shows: 2h51
